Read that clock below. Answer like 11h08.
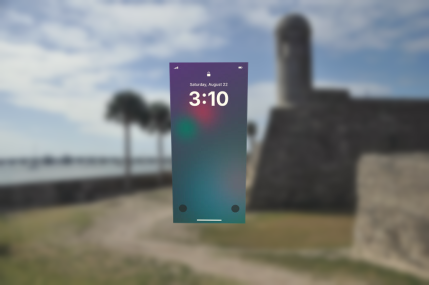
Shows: 3h10
